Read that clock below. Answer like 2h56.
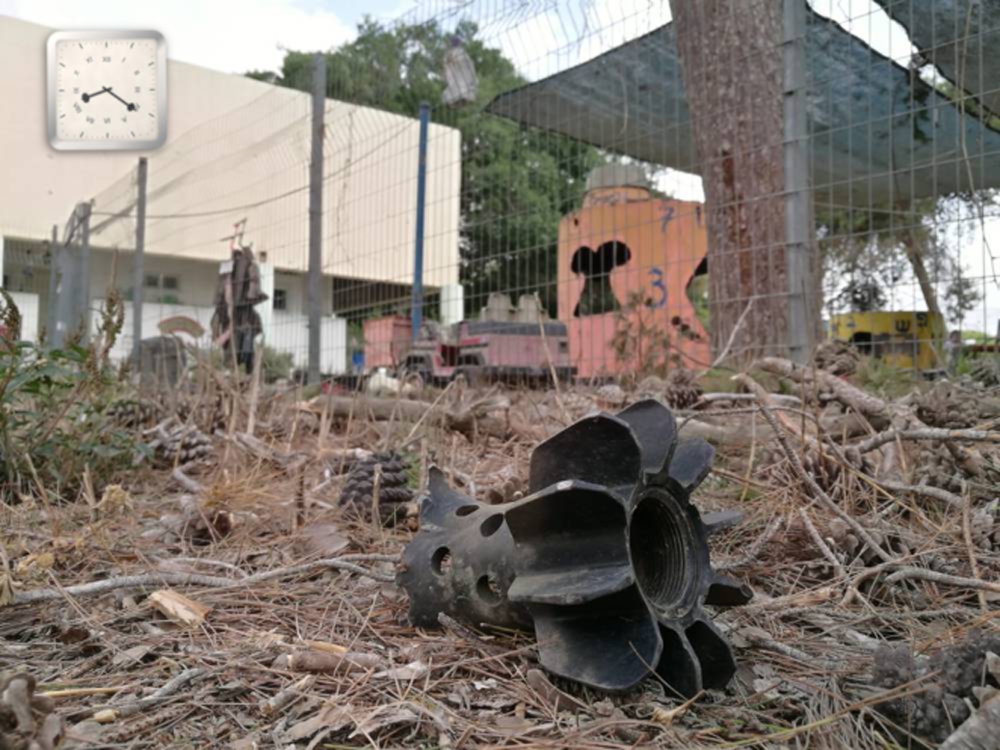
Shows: 8h21
